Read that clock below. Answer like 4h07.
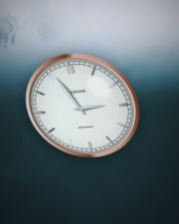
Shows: 2h56
